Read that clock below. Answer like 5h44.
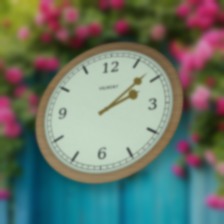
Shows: 2h08
